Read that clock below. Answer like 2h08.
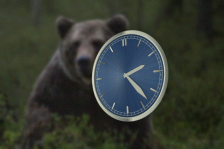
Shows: 2h23
